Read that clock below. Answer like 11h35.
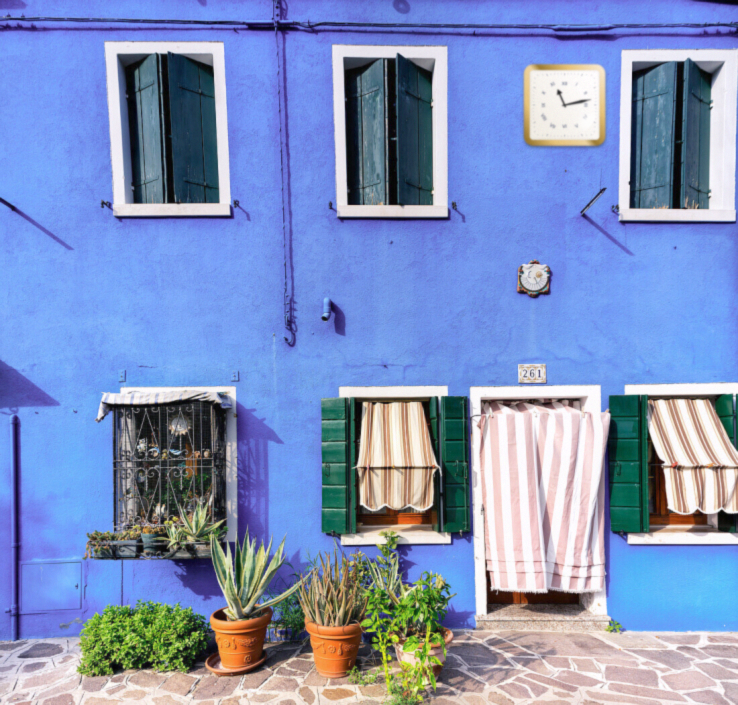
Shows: 11h13
